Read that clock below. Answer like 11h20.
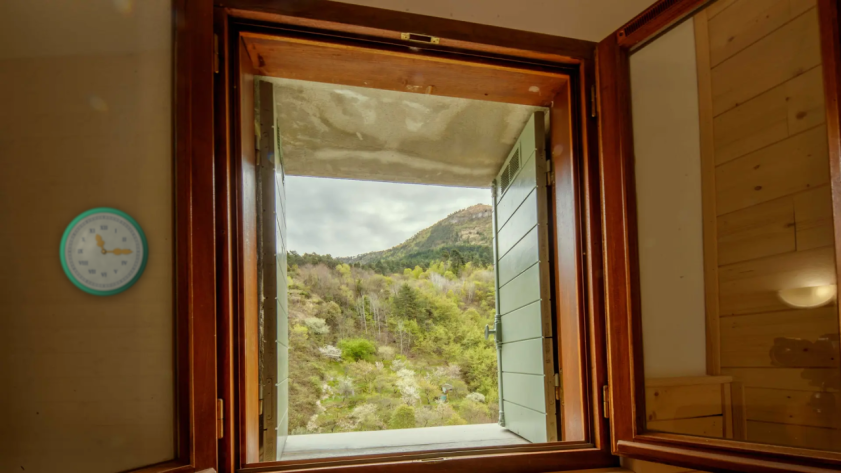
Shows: 11h15
